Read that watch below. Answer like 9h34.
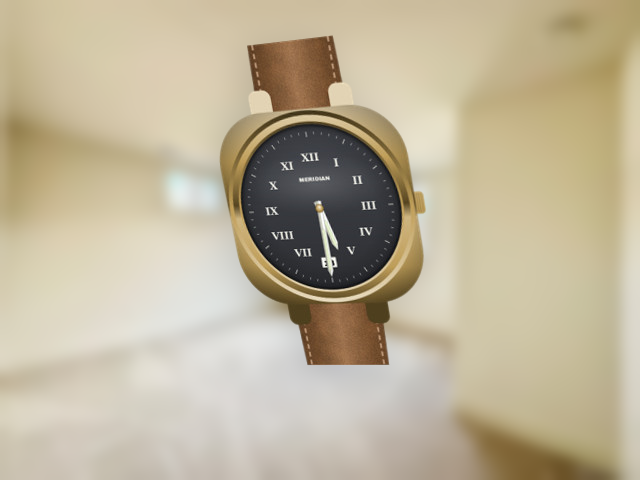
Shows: 5h30
